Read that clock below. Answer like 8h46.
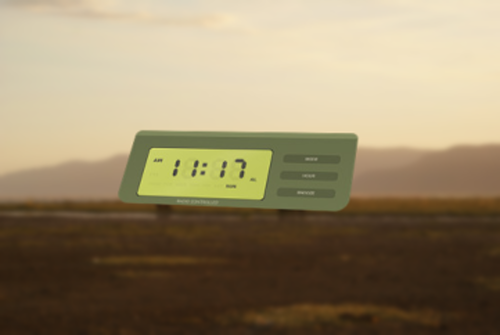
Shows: 11h17
